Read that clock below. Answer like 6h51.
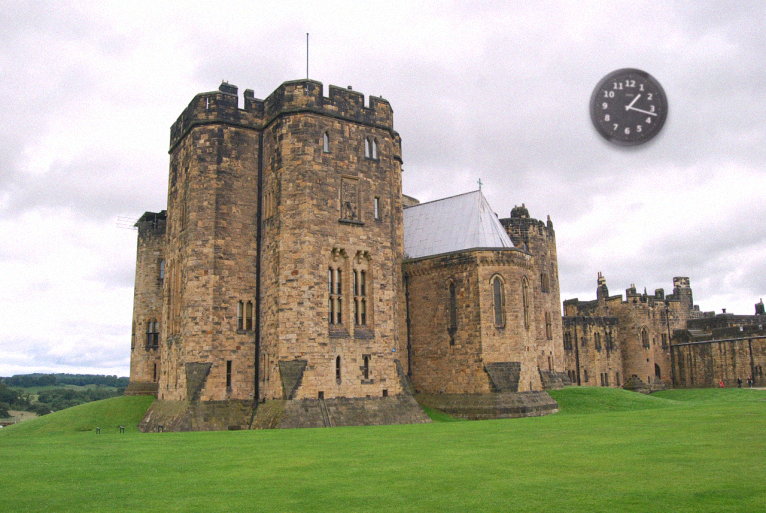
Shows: 1h17
